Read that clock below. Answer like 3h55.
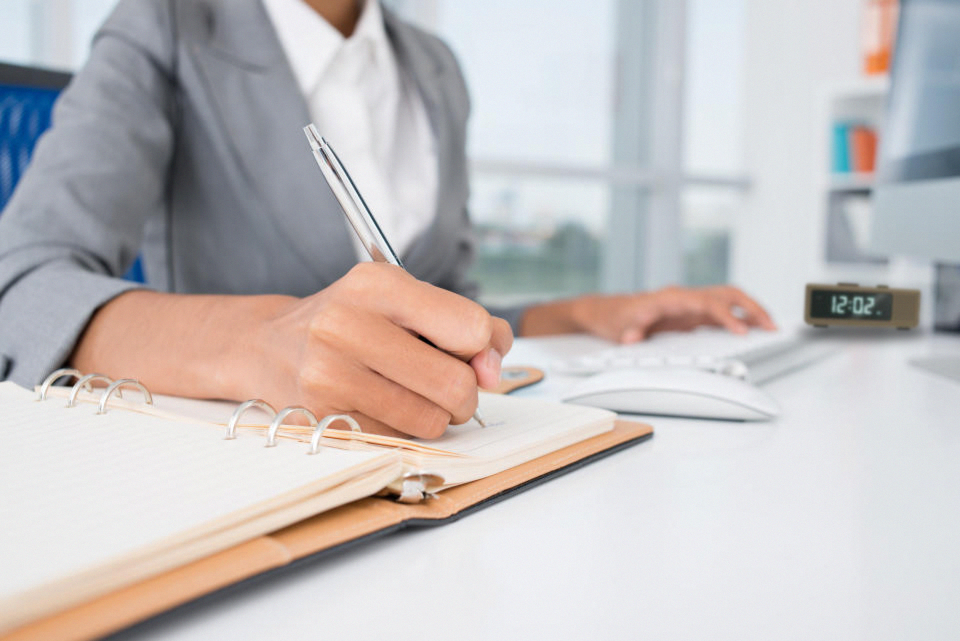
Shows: 12h02
